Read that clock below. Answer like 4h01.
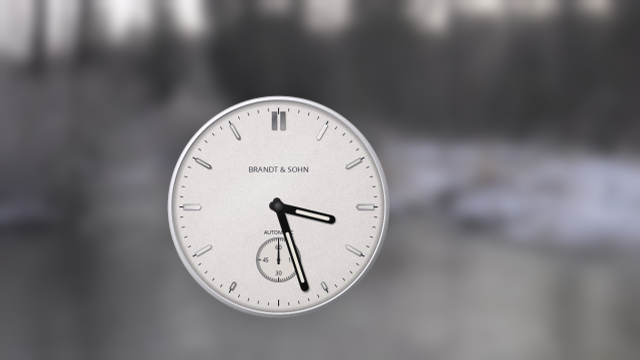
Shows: 3h27
